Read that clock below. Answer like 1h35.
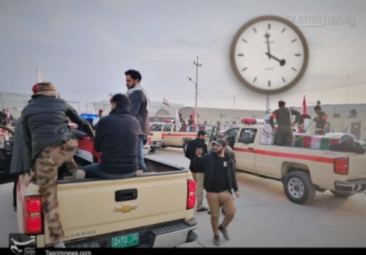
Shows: 3h59
